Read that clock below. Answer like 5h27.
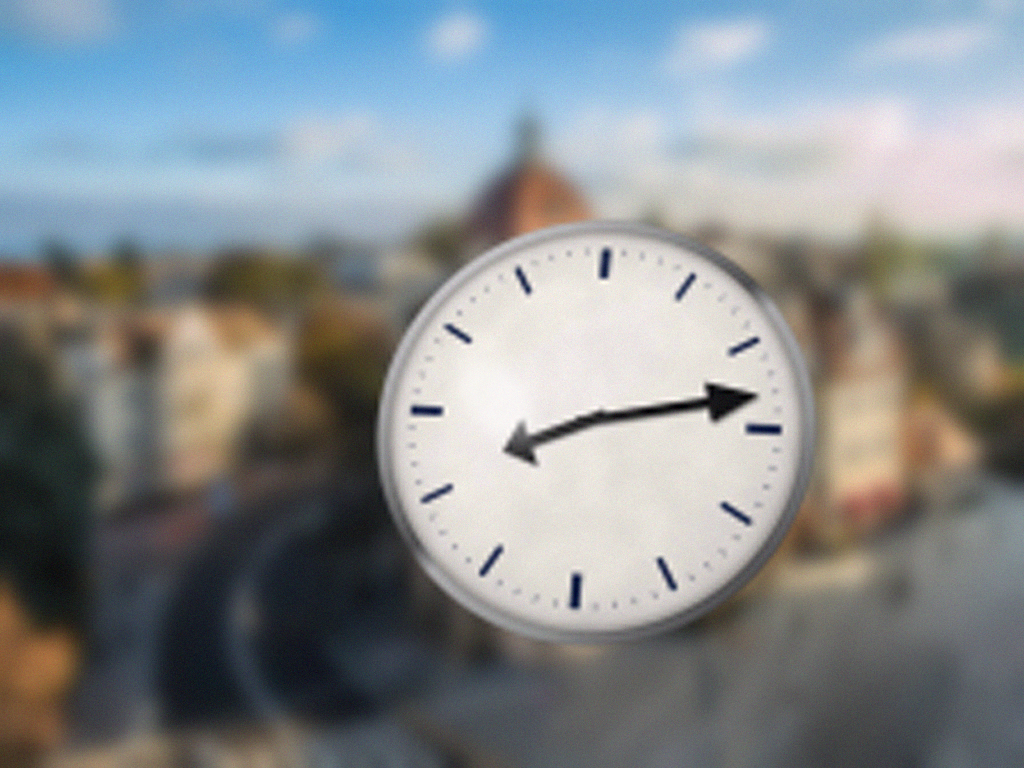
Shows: 8h13
